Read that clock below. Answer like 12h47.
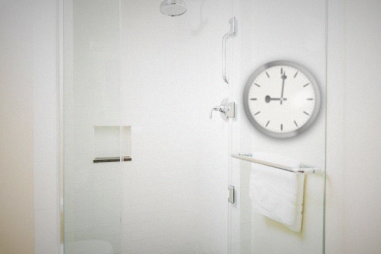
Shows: 9h01
